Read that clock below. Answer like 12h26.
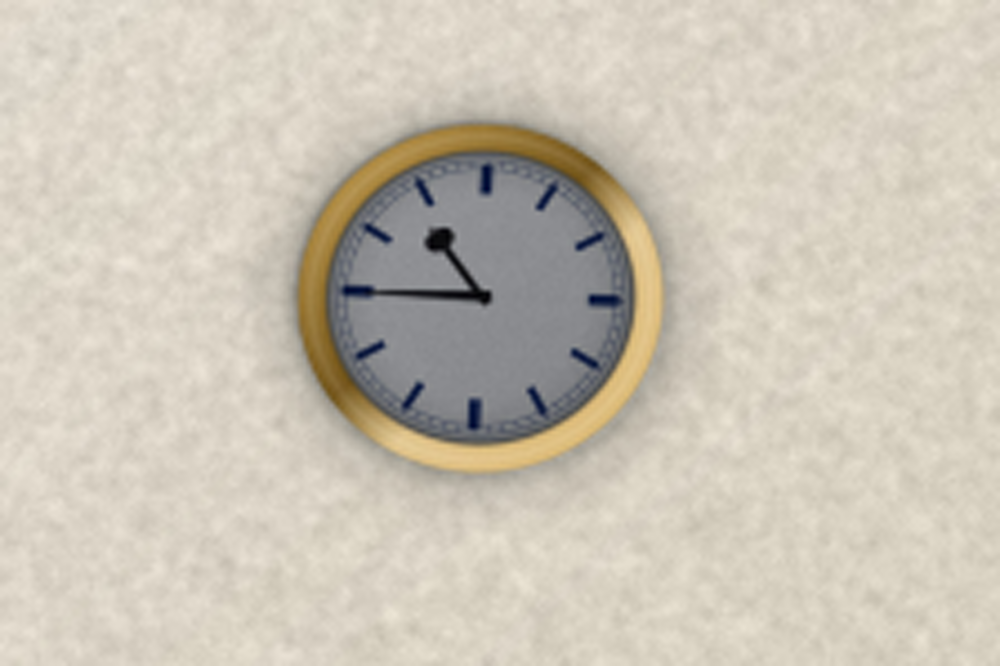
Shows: 10h45
